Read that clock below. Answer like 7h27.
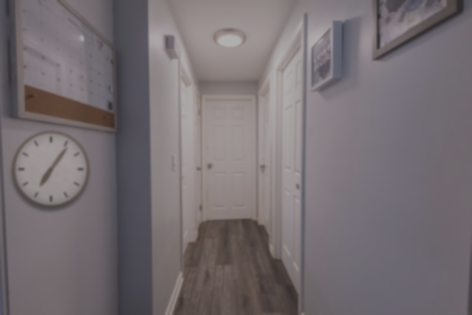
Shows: 7h06
